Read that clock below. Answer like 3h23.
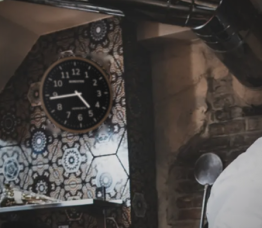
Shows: 4h44
